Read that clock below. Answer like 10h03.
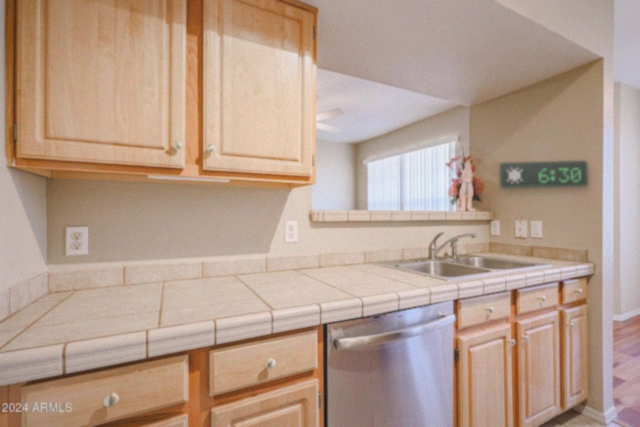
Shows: 6h30
